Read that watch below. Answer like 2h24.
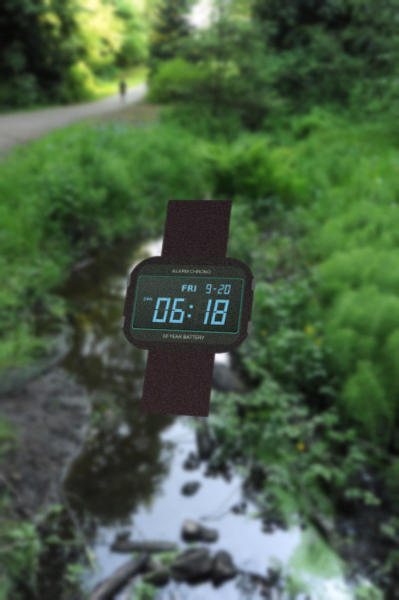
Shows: 6h18
